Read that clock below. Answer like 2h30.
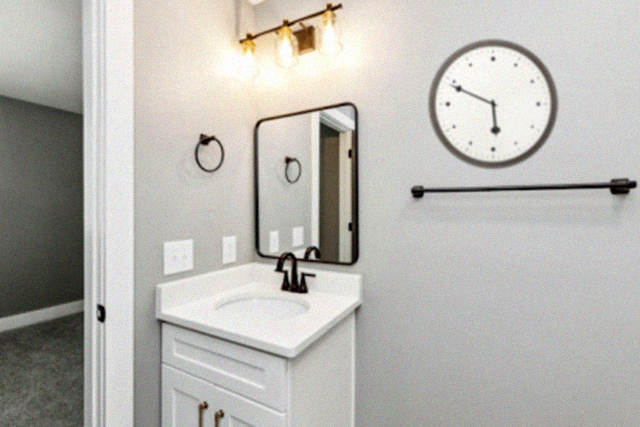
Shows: 5h49
